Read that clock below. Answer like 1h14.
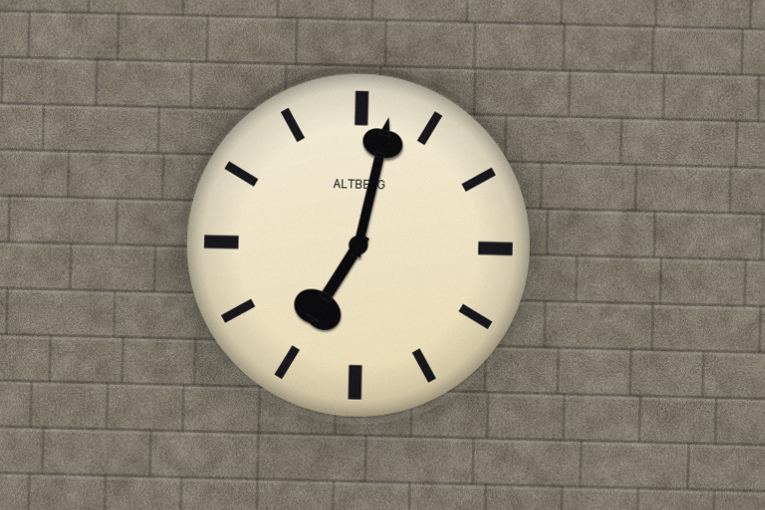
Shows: 7h02
